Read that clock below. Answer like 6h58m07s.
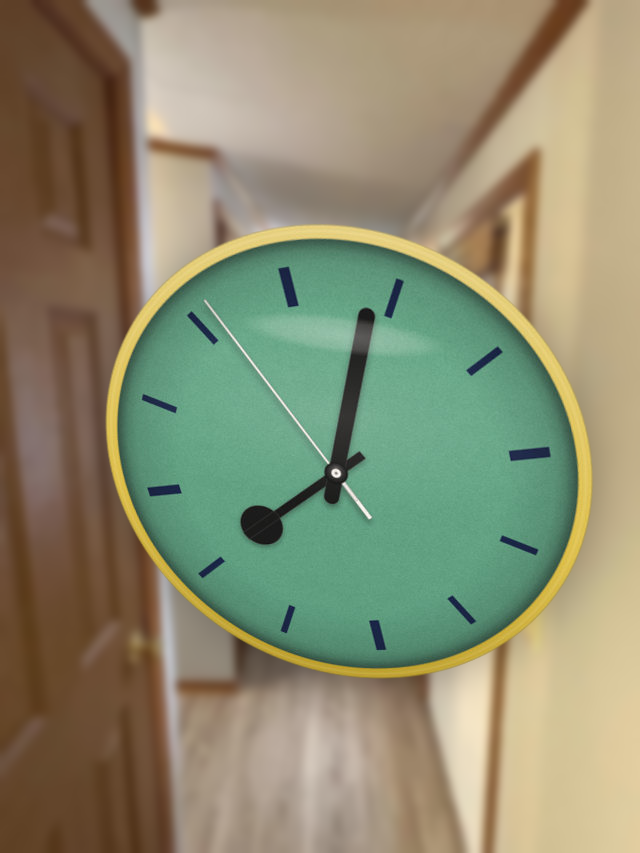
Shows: 8h03m56s
